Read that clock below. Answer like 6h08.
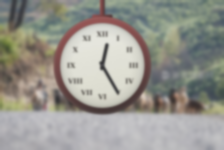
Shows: 12h25
